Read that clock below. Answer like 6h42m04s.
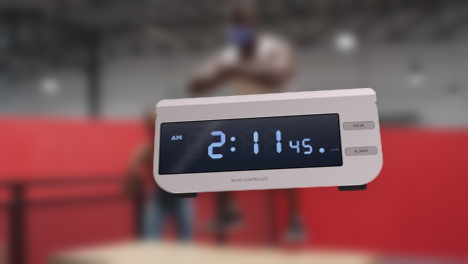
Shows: 2h11m45s
